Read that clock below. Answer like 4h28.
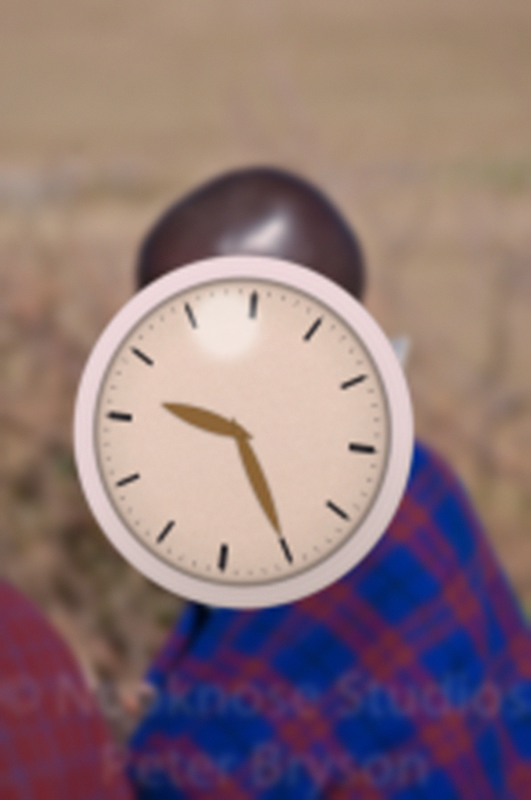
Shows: 9h25
